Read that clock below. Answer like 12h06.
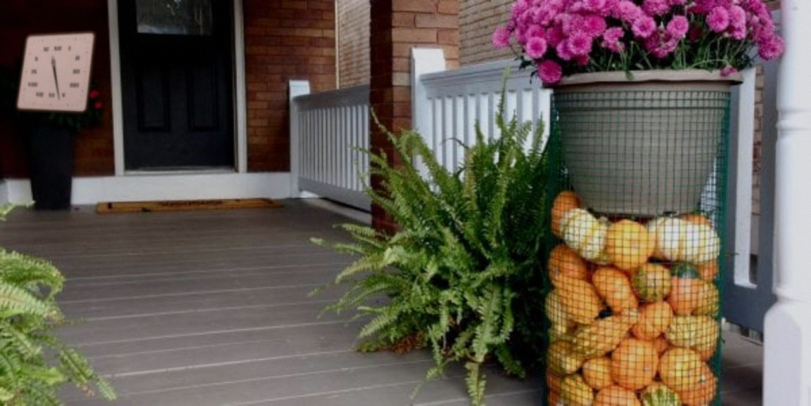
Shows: 11h27
